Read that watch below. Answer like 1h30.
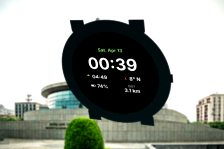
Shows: 0h39
